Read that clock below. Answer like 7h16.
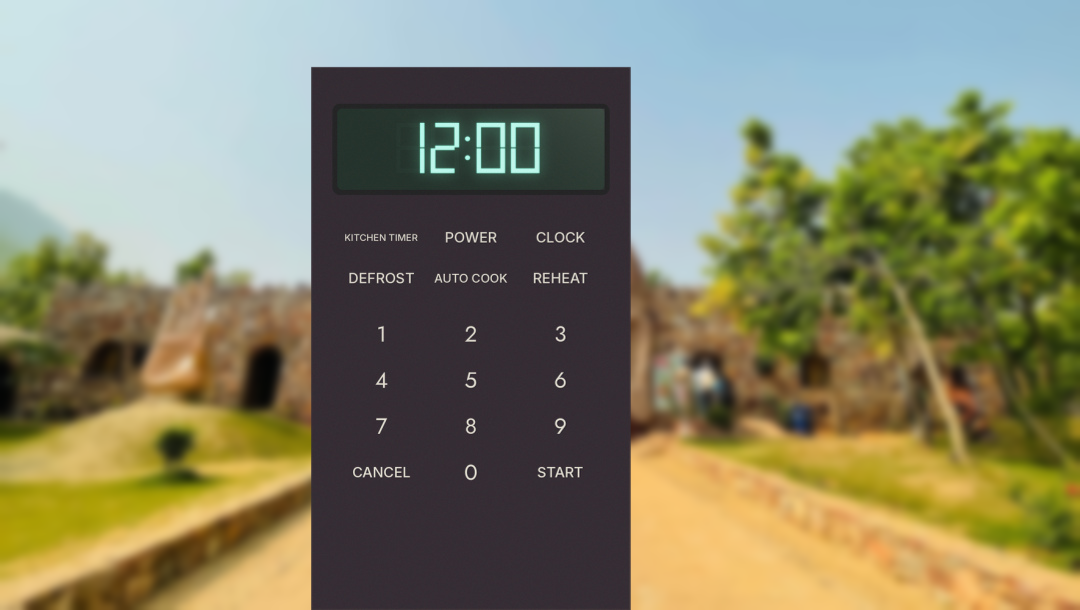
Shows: 12h00
